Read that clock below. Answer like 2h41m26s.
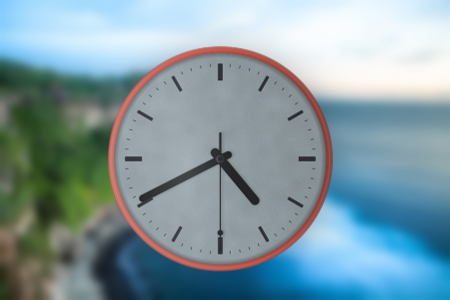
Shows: 4h40m30s
